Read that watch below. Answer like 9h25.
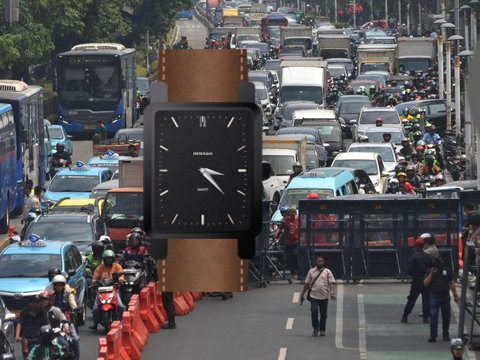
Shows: 3h23
